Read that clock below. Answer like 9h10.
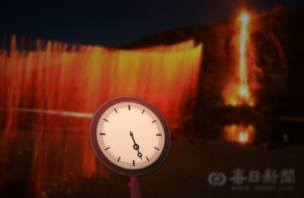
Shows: 5h27
